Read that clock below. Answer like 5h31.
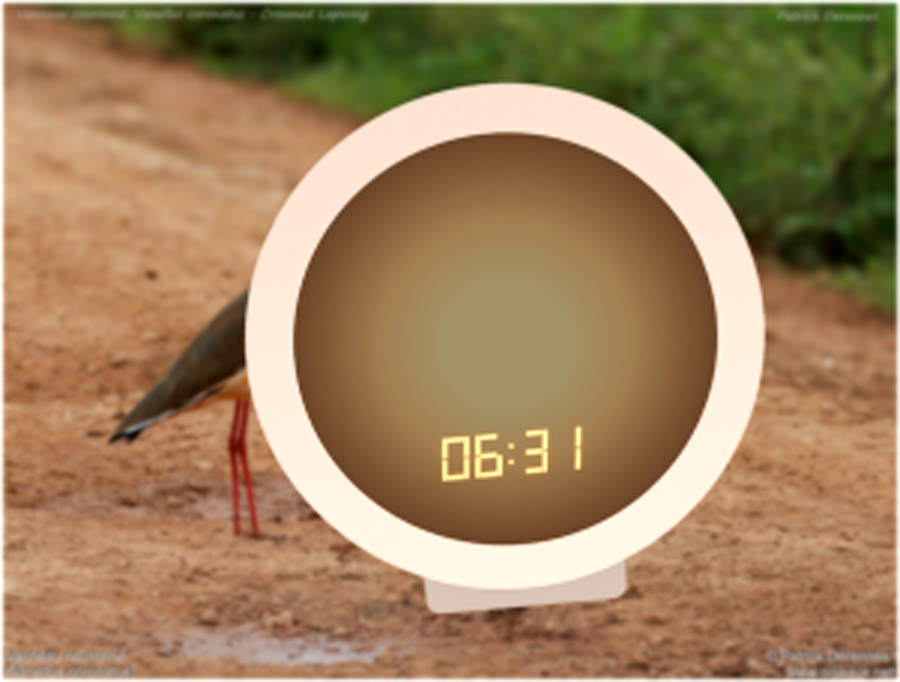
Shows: 6h31
